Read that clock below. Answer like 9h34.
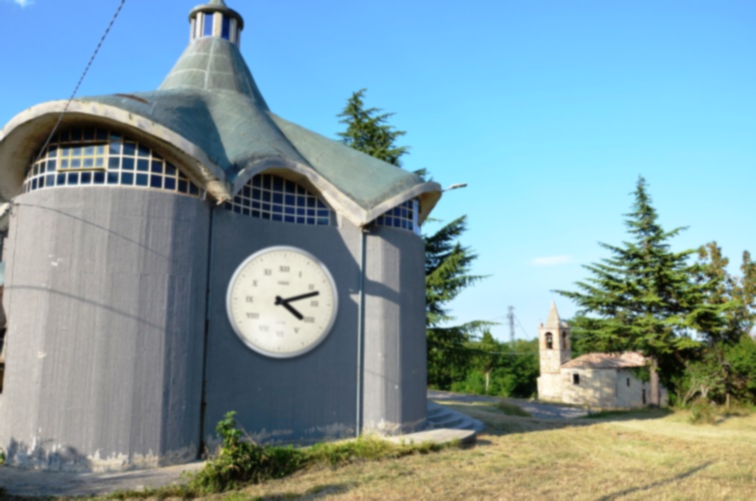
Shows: 4h12
